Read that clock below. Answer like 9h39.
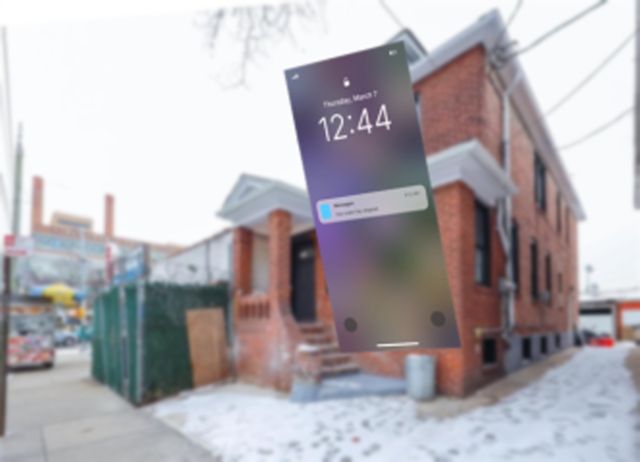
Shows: 12h44
